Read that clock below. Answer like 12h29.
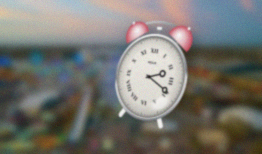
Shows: 2h19
